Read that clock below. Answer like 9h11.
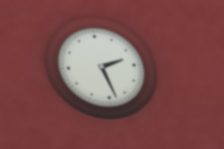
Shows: 2h28
